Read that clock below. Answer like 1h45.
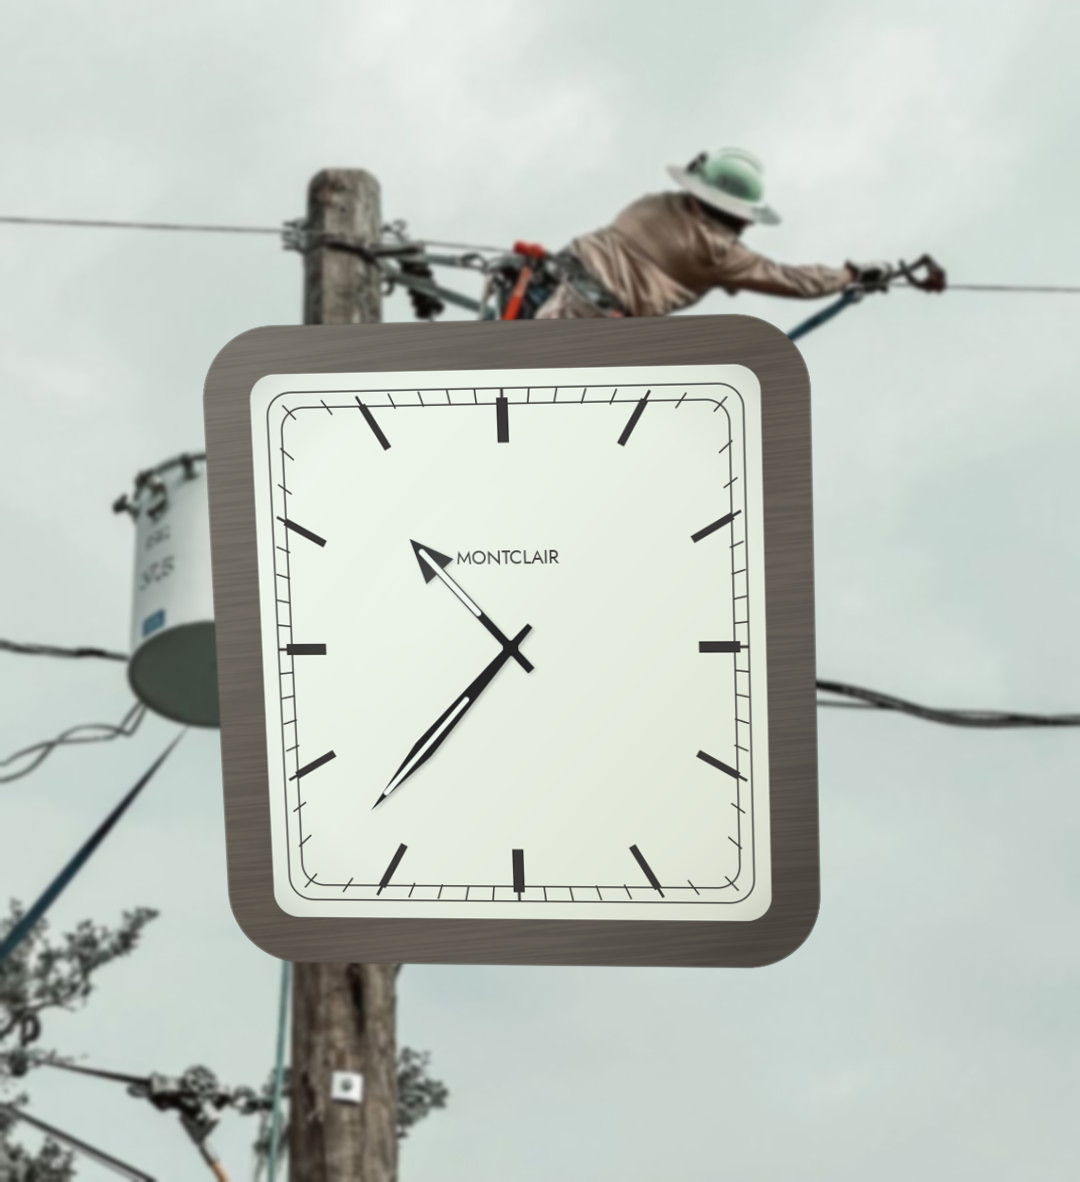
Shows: 10h37
